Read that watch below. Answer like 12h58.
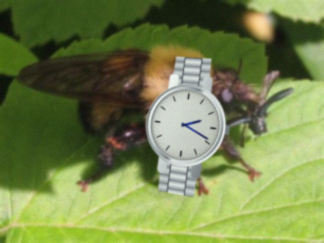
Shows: 2h19
